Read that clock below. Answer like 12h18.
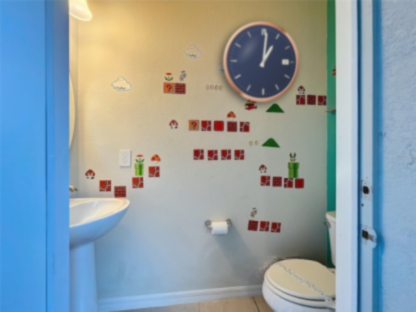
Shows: 1h01
